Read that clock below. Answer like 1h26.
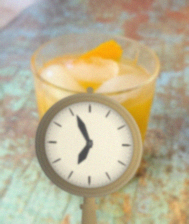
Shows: 6h56
